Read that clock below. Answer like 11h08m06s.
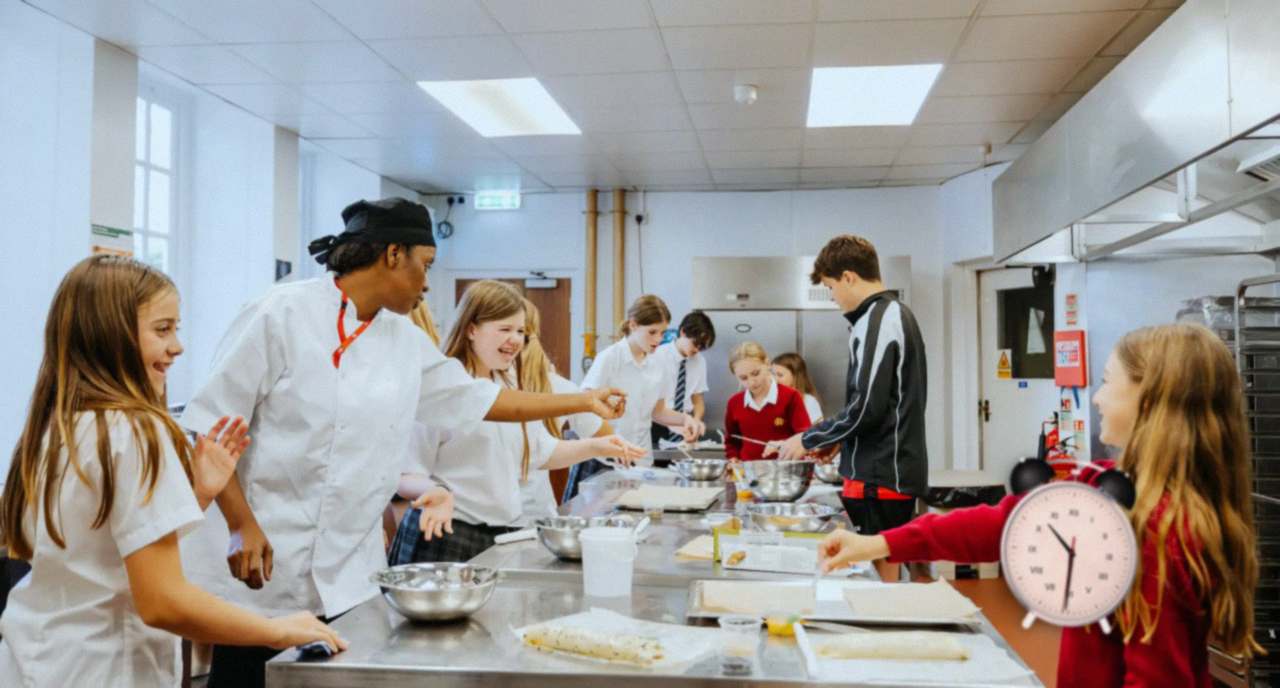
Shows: 10h30m31s
